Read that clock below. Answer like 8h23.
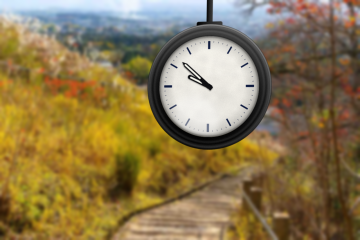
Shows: 9h52
